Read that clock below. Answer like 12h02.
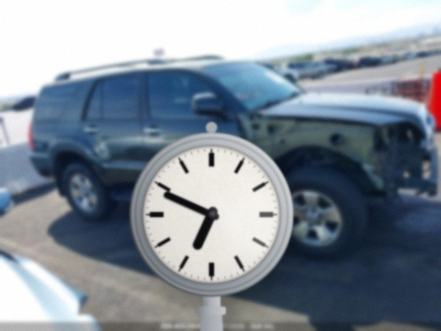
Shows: 6h49
